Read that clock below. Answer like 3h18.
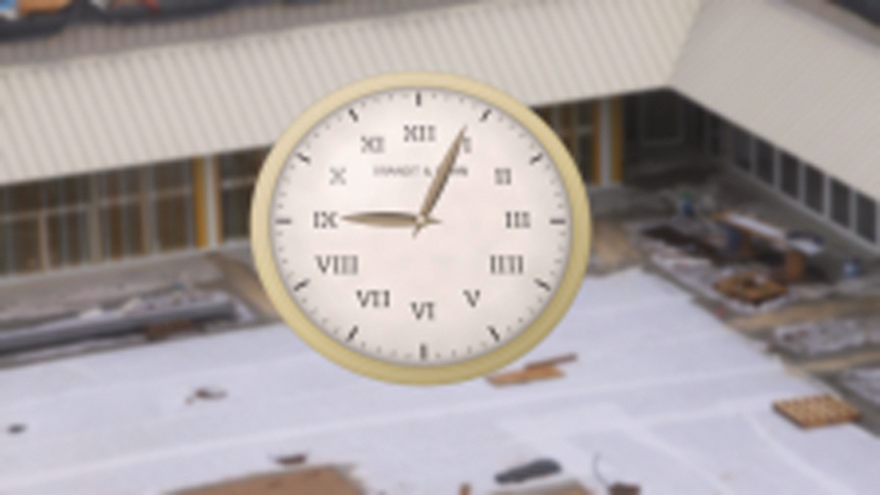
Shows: 9h04
